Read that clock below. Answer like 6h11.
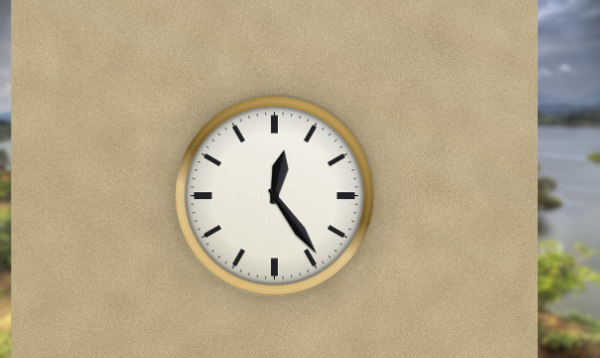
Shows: 12h24
